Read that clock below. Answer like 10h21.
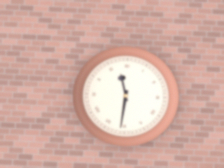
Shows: 11h31
